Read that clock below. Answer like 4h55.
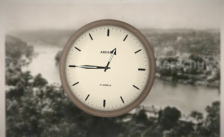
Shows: 12h45
